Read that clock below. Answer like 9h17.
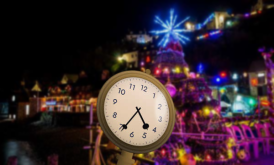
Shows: 4h34
